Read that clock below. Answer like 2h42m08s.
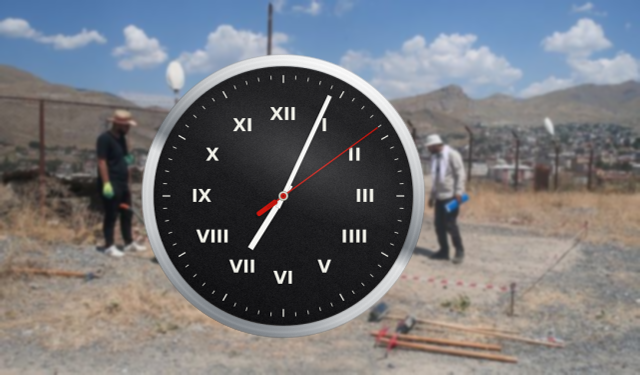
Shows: 7h04m09s
